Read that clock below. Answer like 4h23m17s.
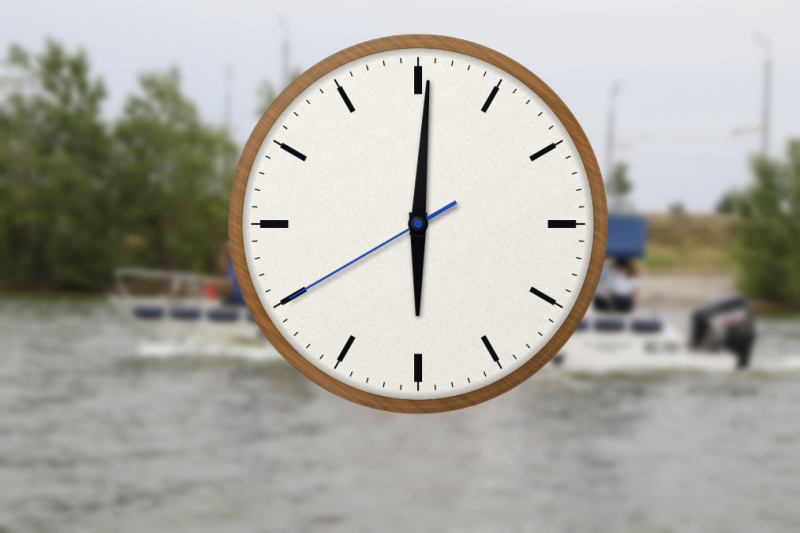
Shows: 6h00m40s
